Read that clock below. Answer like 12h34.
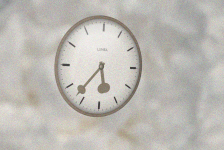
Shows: 5h37
